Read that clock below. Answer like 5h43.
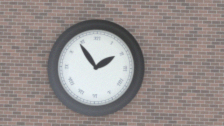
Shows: 1h54
